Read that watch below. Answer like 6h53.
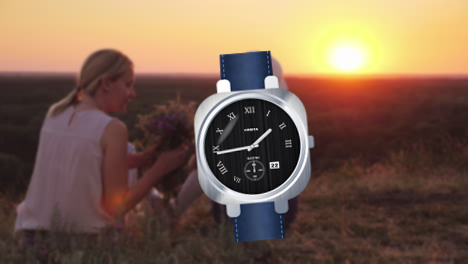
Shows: 1h44
